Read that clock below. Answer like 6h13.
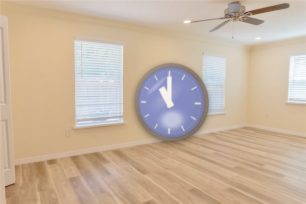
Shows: 11h00
